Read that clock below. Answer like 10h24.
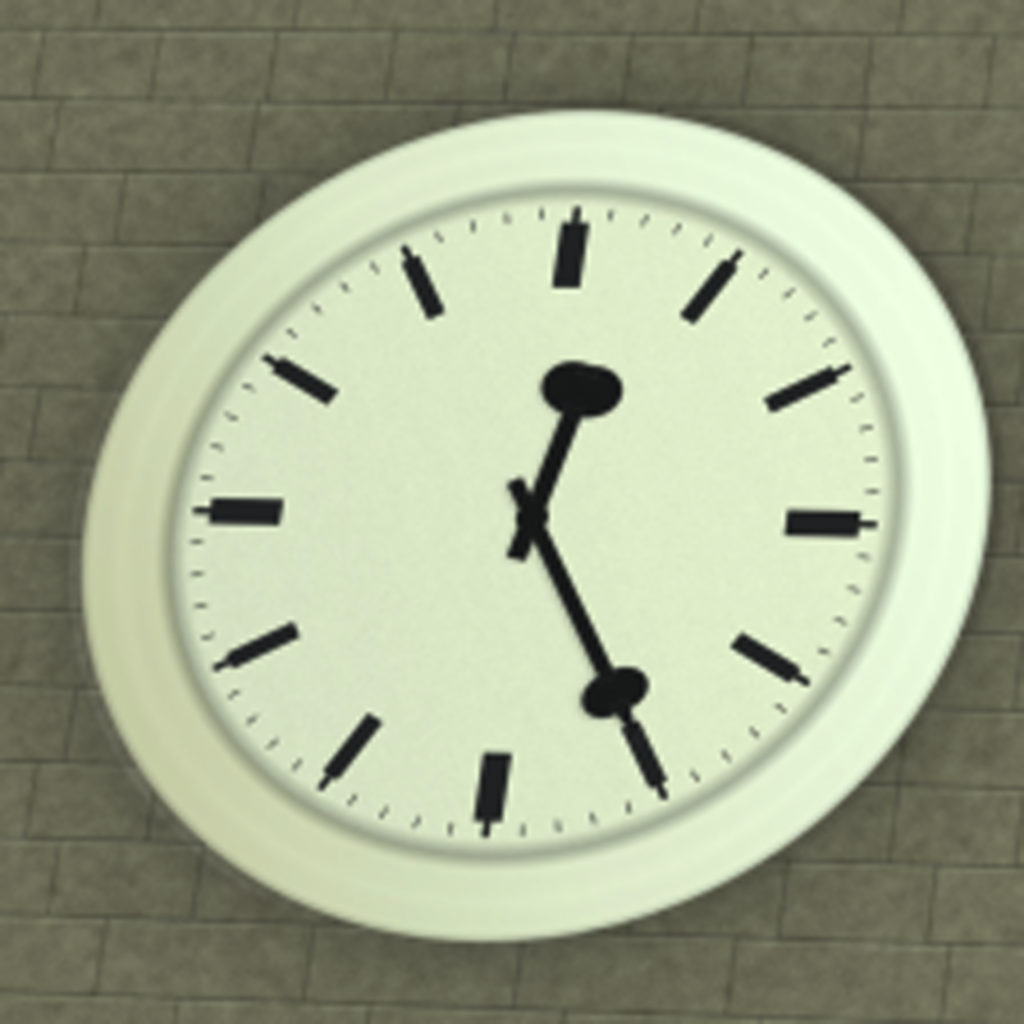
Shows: 12h25
